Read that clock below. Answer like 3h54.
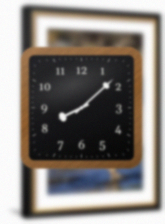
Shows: 8h08
